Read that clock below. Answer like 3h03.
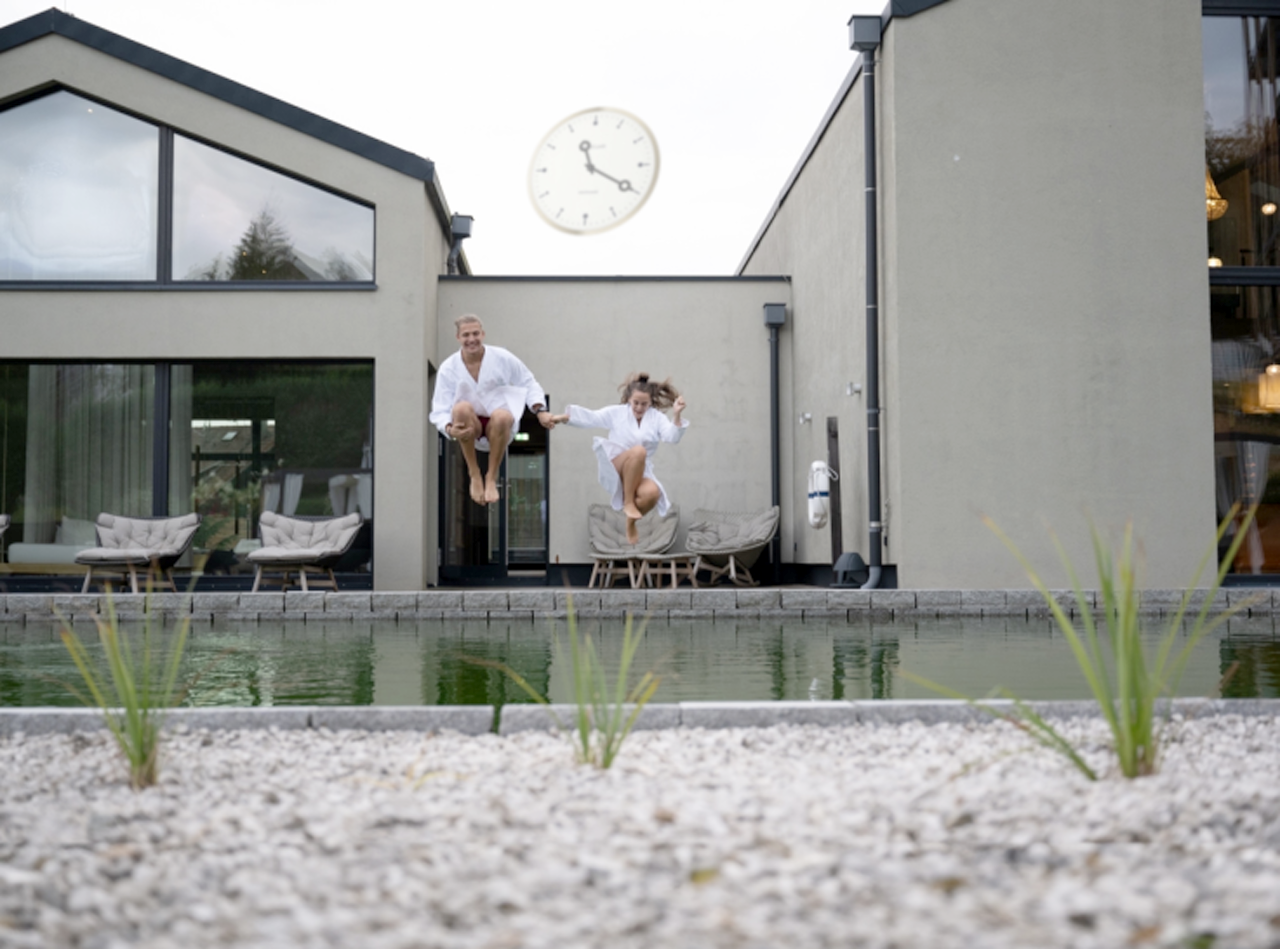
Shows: 11h20
